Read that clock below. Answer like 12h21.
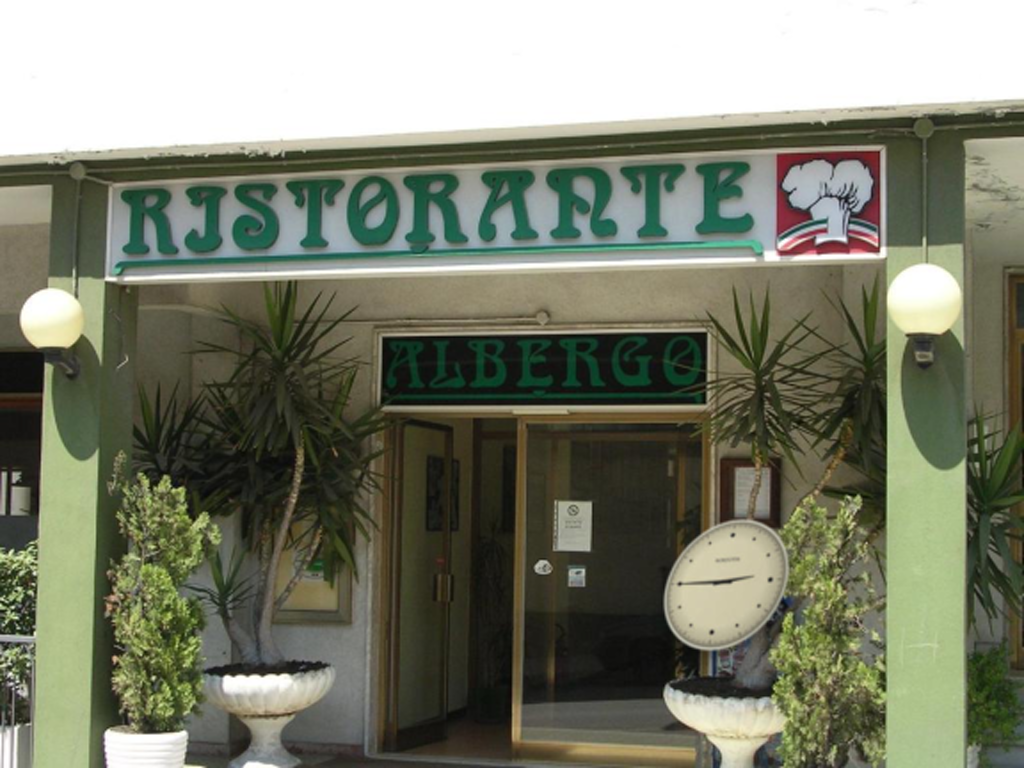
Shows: 2h45
